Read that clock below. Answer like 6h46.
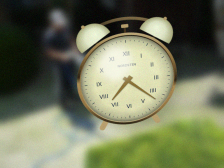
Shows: 7h22
